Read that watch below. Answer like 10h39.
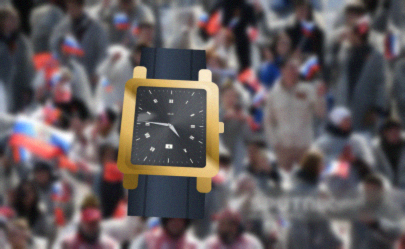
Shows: 4h46
